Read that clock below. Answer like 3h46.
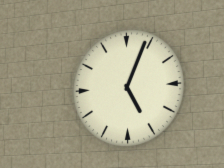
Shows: 5h04
